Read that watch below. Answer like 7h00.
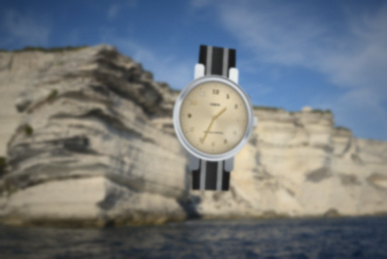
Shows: 1h34
